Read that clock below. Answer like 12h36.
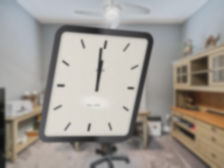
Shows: 11h59
